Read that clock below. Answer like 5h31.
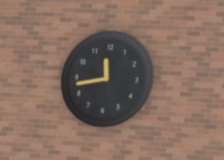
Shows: 11h43
